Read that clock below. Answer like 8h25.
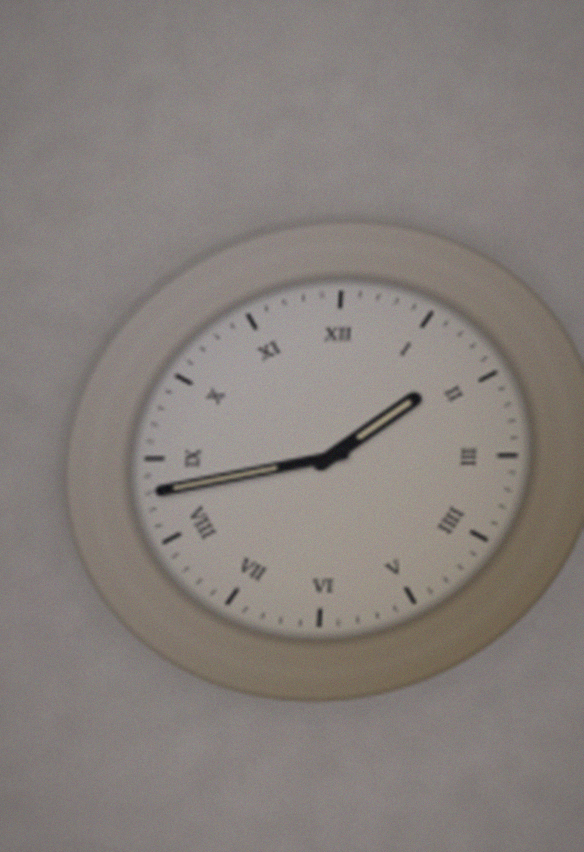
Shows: 1h43
